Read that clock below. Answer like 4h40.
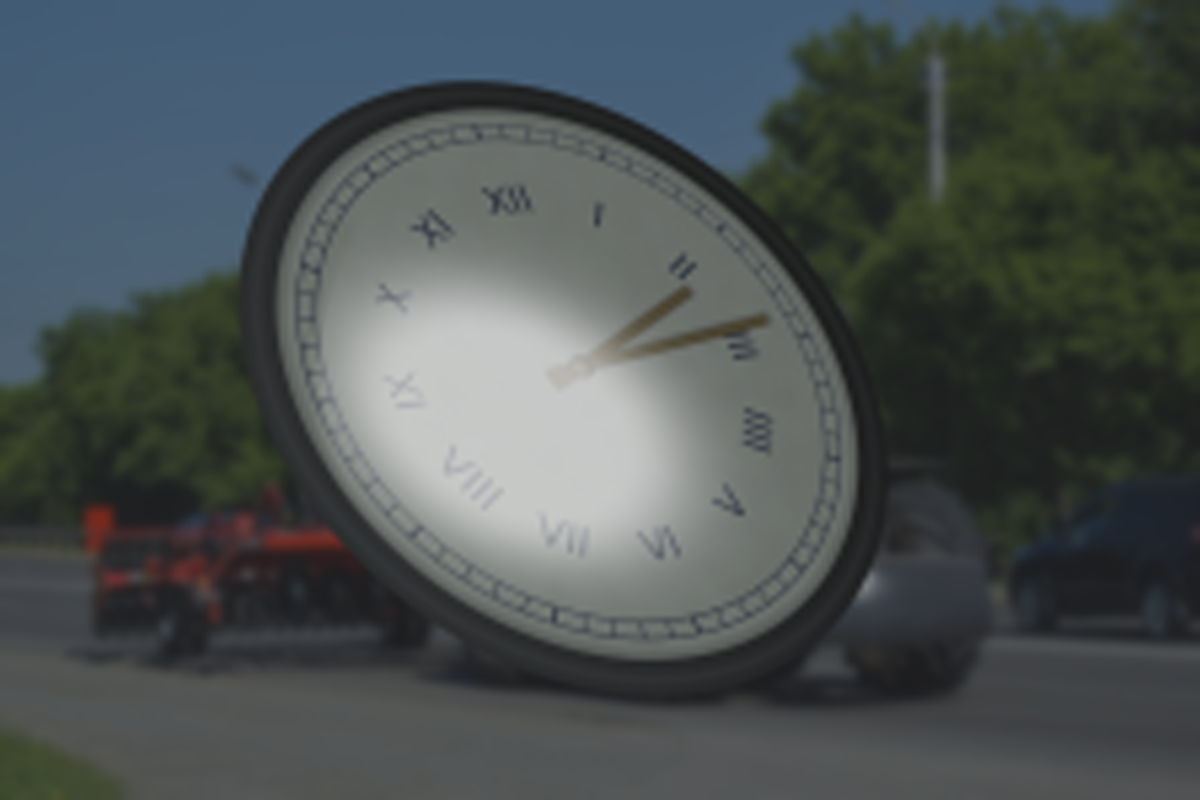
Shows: 2h14
